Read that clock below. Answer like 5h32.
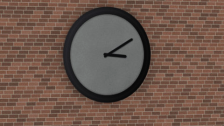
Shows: 3h10
